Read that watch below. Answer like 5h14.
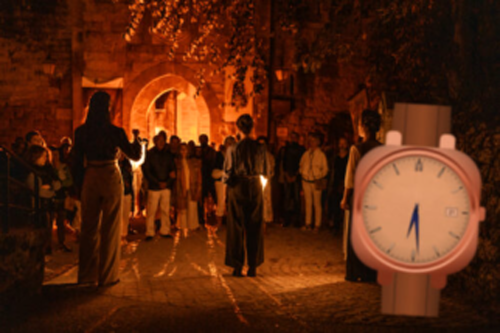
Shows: 6h29
